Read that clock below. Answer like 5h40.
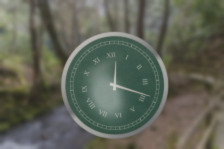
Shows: 12h19
